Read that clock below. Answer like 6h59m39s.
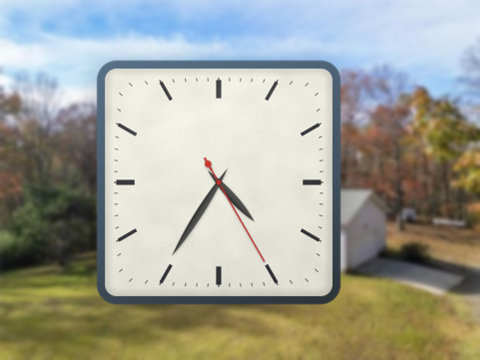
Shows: 4h35m25s
